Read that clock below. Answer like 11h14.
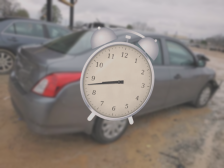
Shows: 8h43
